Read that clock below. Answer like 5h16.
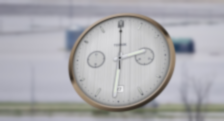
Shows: 2h31
